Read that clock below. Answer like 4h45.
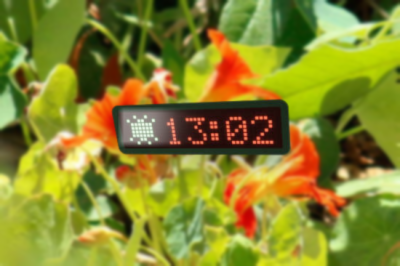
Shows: 13h02
